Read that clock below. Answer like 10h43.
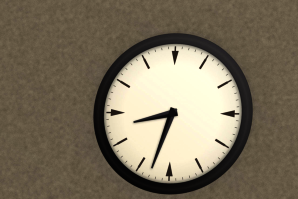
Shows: 8h33
